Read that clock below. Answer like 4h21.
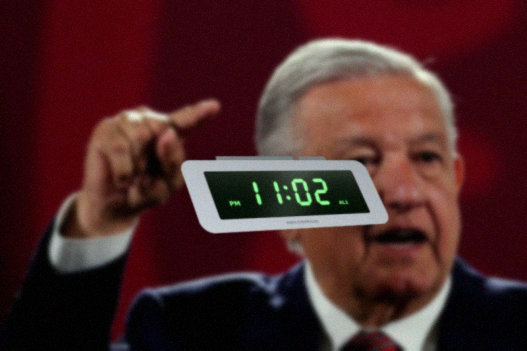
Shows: 11h02
